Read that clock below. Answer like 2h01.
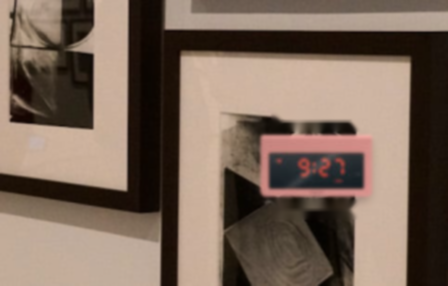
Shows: 9h27
